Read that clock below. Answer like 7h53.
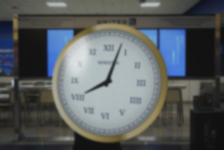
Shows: 8h03
